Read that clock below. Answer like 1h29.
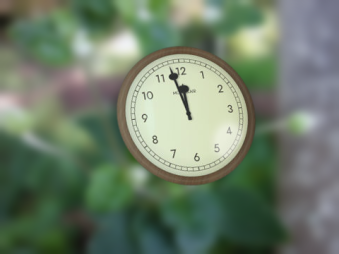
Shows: 11h58
